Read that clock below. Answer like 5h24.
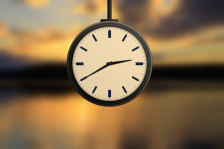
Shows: 2h40
